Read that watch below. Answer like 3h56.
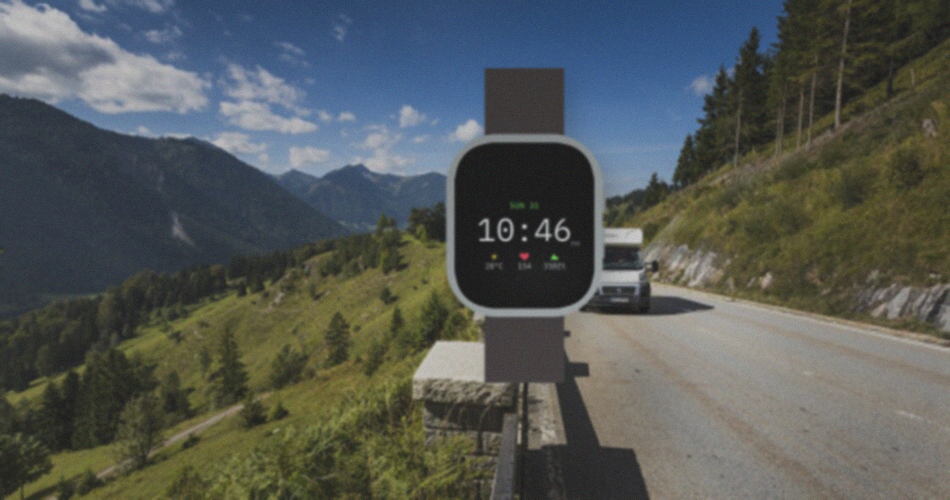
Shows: 10h46
